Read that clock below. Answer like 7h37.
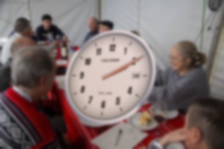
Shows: 2h10
